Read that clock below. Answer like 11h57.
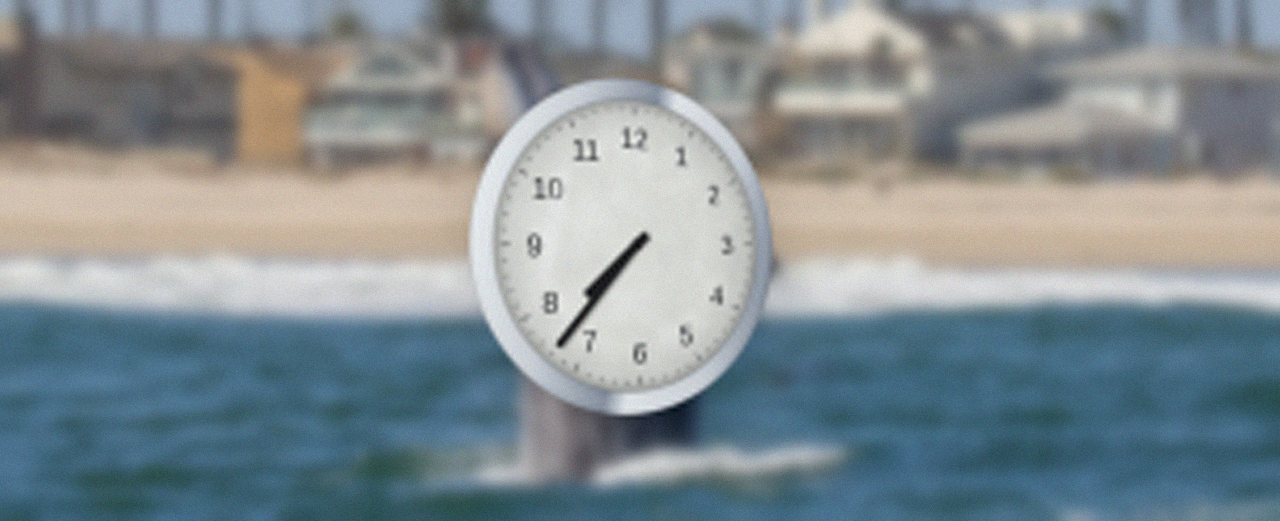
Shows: 7h37
